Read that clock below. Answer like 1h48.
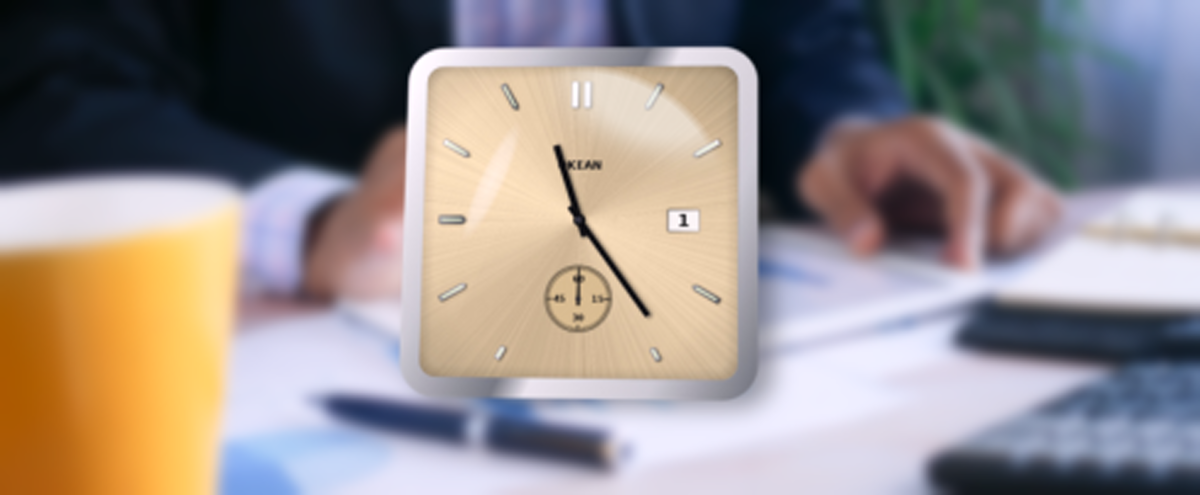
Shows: 11h24
